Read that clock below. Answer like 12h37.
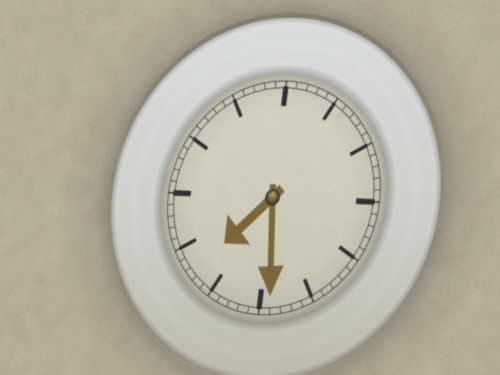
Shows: 7h29
